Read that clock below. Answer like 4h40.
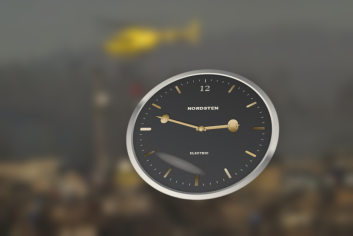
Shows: 2h48
